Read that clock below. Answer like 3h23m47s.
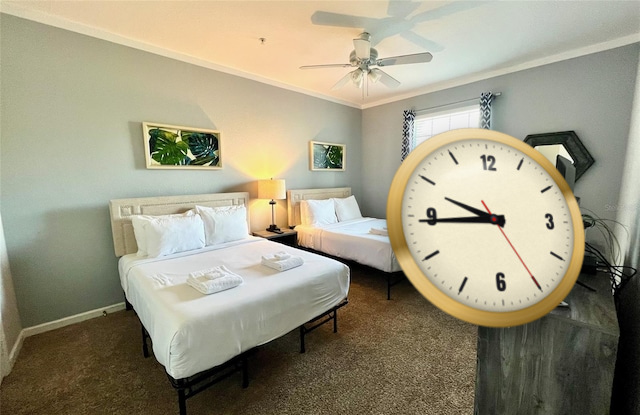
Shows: 9h44m25s
